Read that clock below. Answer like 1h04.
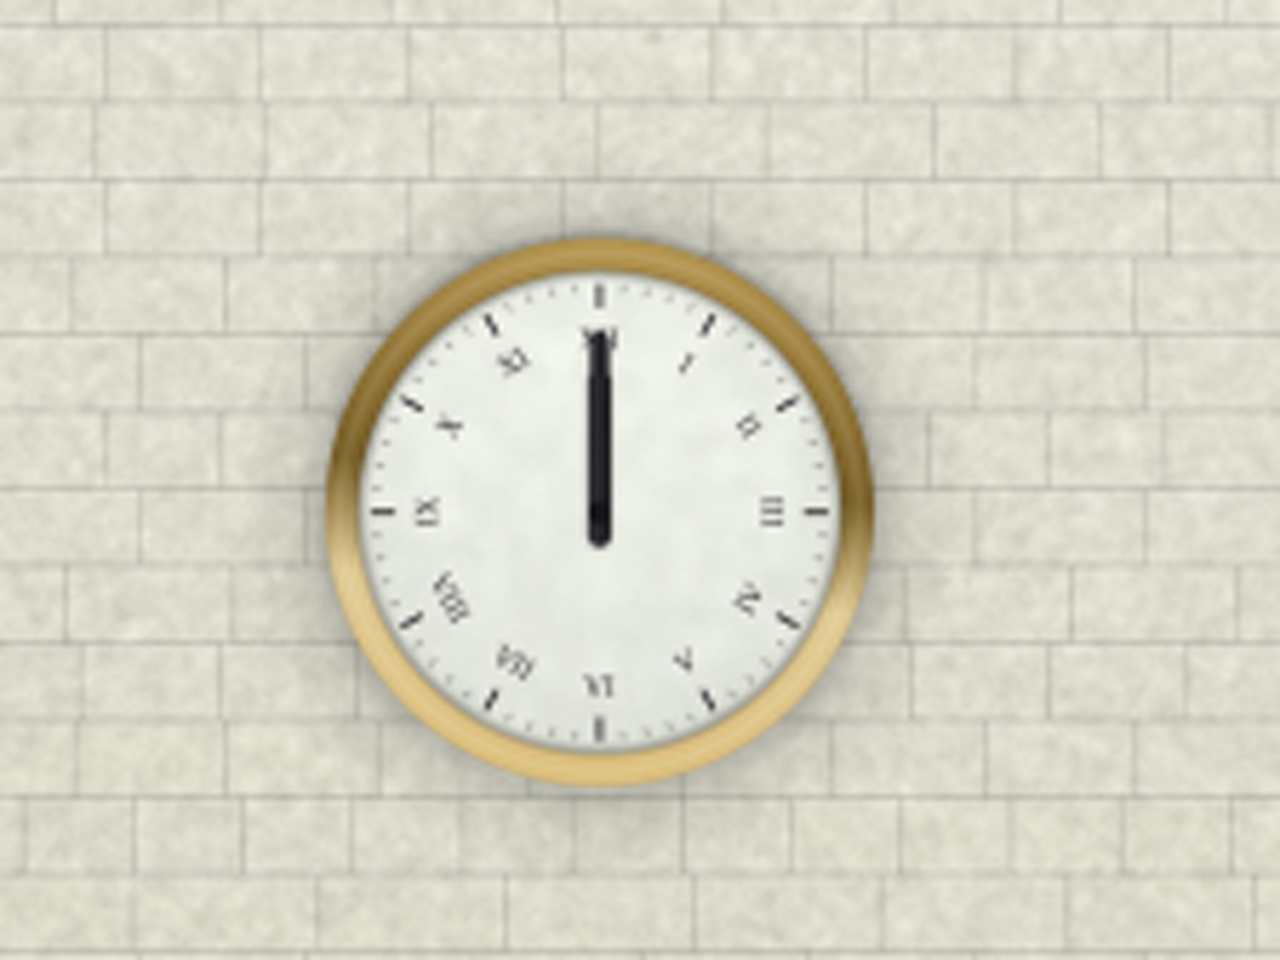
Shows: 12h00
